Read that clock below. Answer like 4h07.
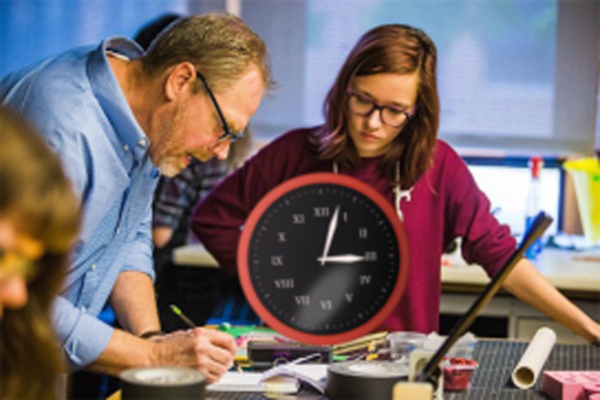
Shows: 3h03
